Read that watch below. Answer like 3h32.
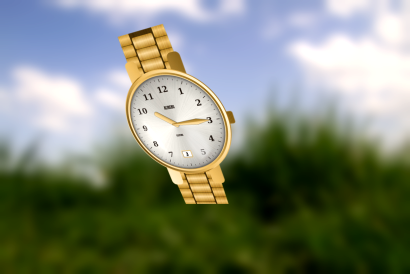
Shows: 10h15
